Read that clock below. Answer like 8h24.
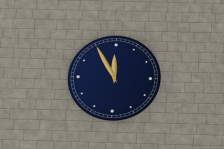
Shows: 11h55
